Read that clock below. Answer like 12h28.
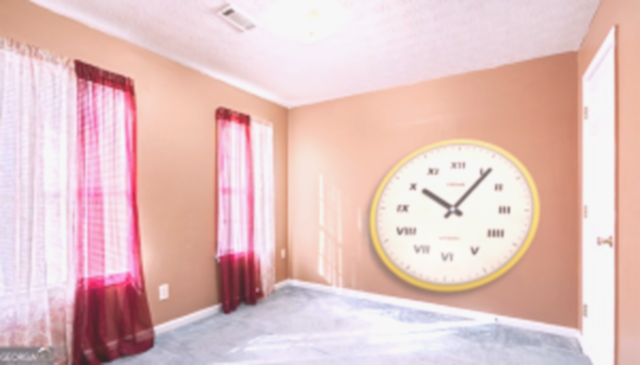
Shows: 10h06
